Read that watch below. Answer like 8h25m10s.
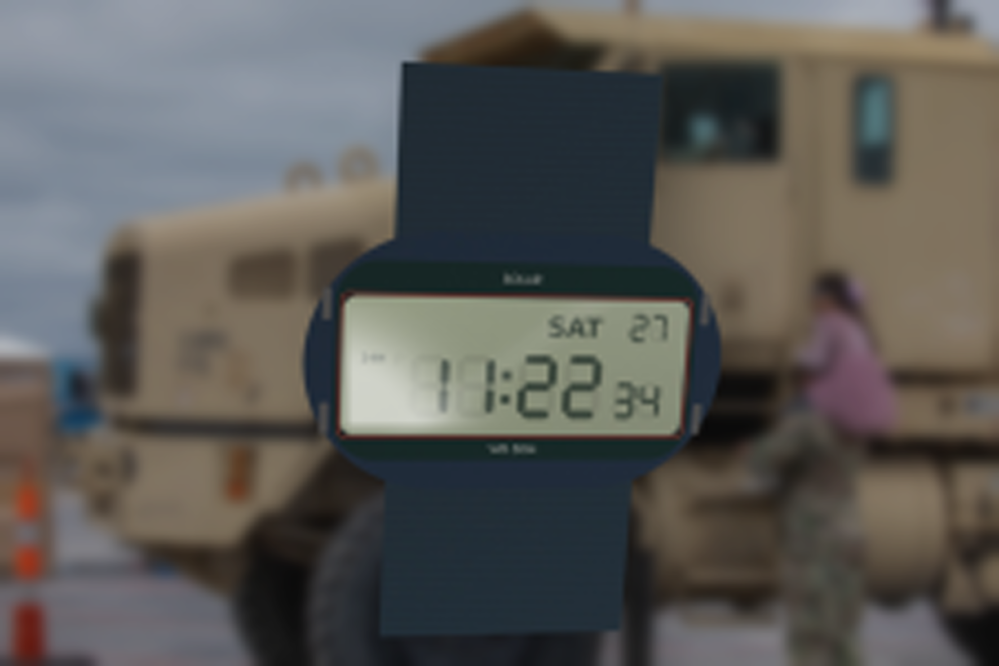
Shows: 11h22m34s
